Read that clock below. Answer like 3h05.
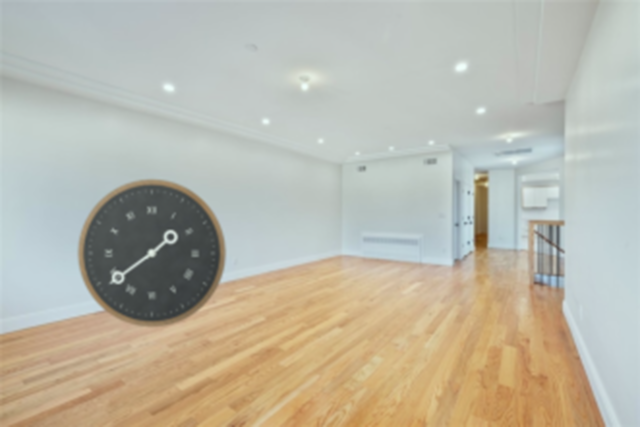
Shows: 1h39
